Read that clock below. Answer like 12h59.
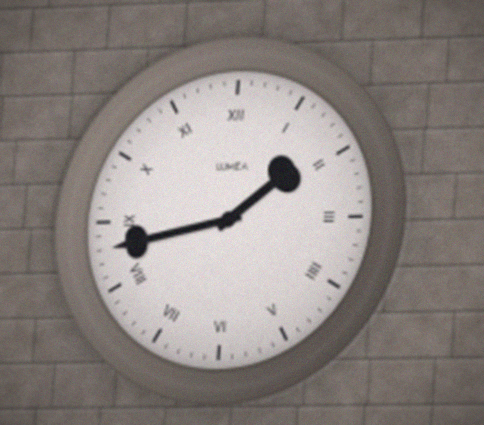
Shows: 1h43
